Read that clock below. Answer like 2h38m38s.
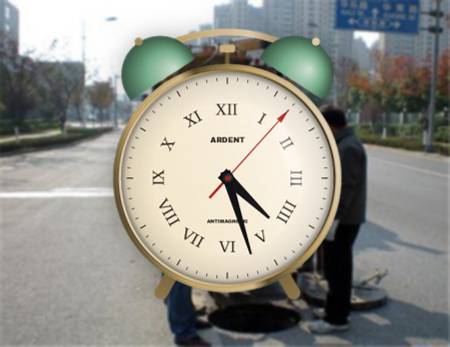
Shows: 4h27m07s
